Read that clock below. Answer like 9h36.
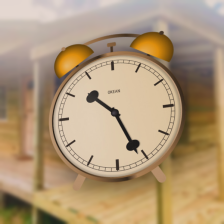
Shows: 10h26
